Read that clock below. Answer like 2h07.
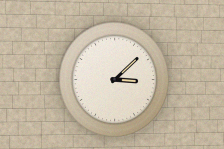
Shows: 3h08
